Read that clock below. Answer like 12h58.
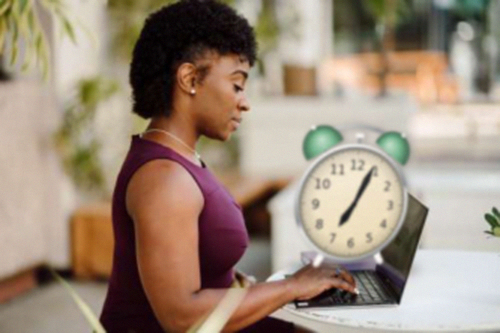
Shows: 7h04
